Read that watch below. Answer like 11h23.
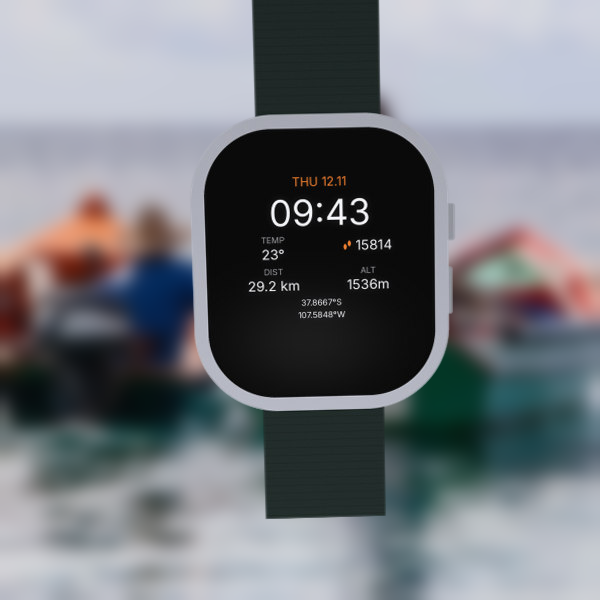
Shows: 9h43
